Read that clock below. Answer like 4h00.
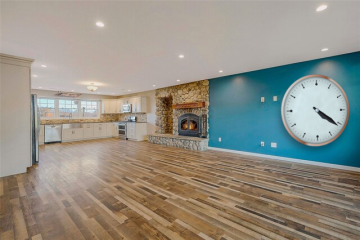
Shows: 4h21
